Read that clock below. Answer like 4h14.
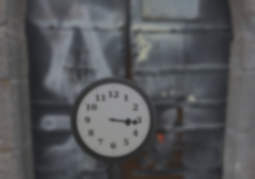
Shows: 3h16
